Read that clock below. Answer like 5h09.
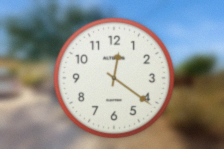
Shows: 12h21
